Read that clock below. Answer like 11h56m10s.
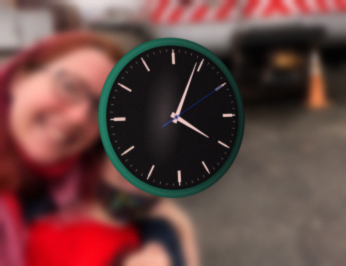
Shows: 4h04m10s
